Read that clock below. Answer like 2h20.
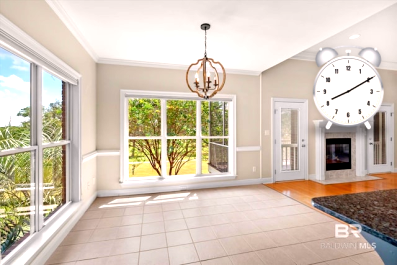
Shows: 8h10
